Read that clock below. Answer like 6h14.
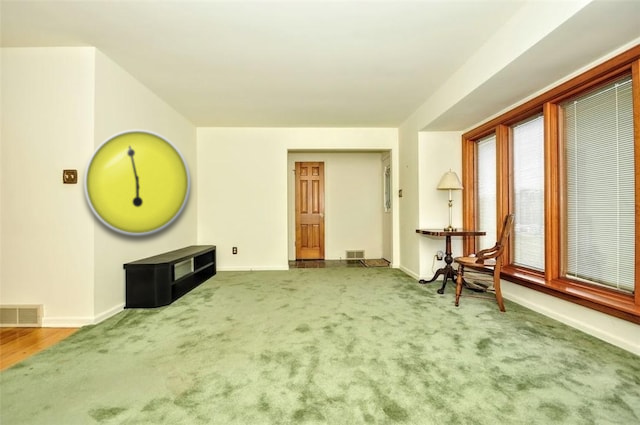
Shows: 5h58
